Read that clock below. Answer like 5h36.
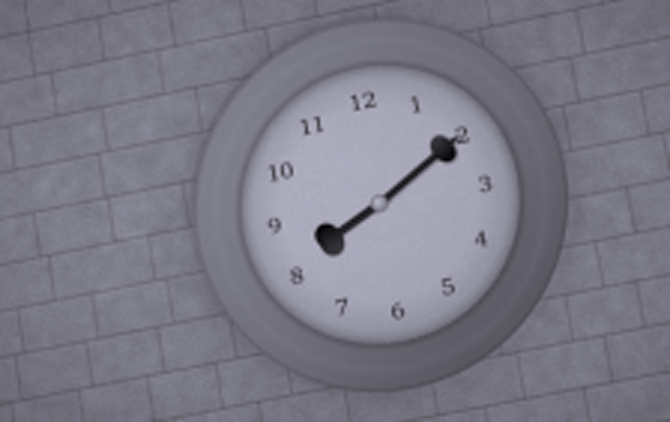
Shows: 8h10
